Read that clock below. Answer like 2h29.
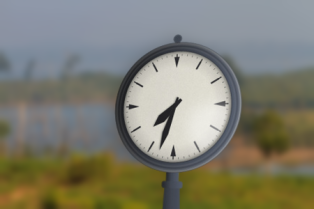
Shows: 7h33
